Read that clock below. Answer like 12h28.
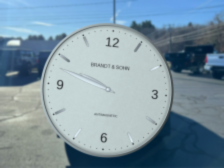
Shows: 9h48
